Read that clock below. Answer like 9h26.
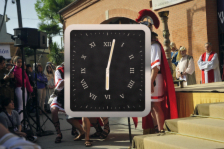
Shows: 6h02
